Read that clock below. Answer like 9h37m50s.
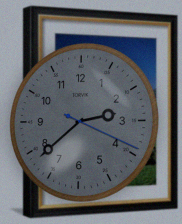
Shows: 2h38m19s
